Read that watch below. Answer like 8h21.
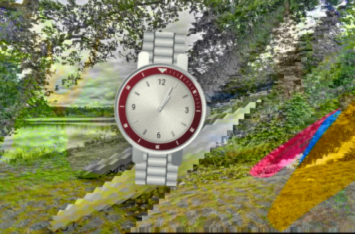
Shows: 1h04
